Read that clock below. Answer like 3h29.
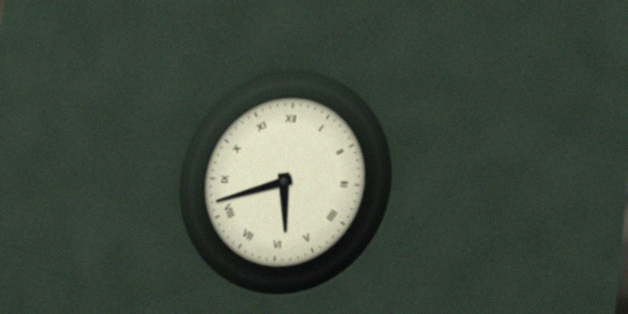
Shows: 5h42
